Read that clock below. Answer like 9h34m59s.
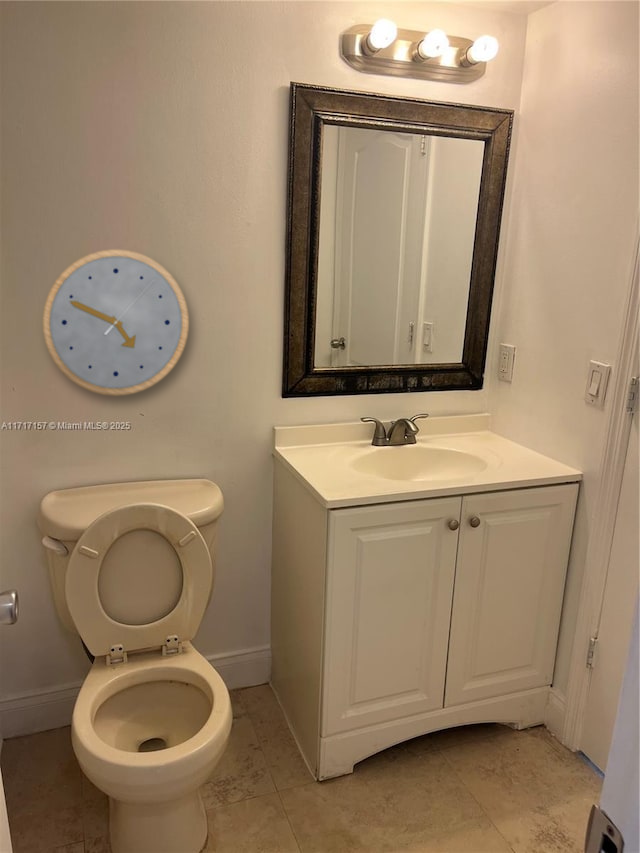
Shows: 4h49m07s
